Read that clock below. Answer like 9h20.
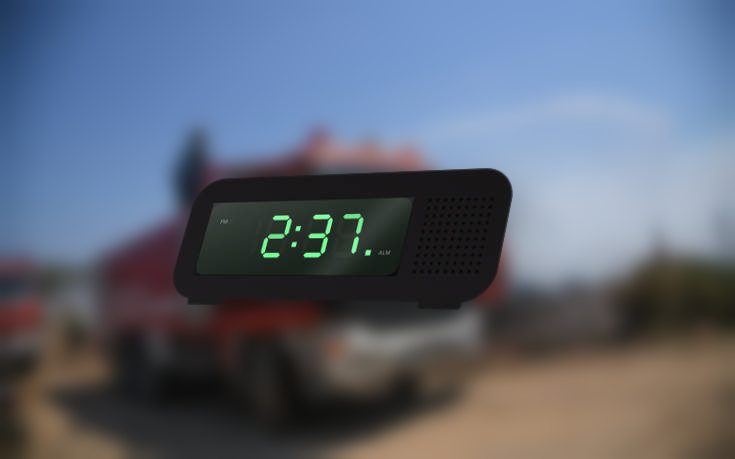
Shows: 2h37
